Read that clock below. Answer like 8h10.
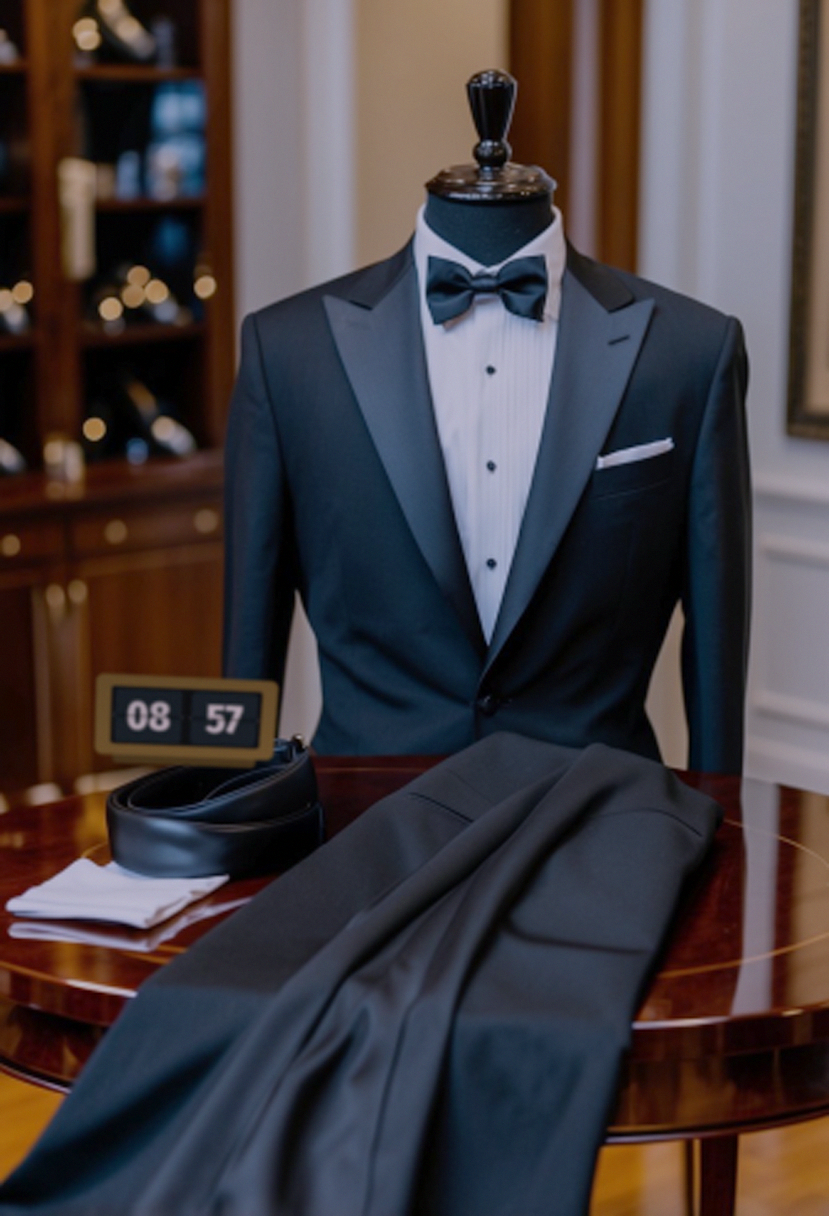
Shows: 8h57
